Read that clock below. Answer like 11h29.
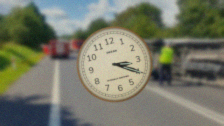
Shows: 3h20
